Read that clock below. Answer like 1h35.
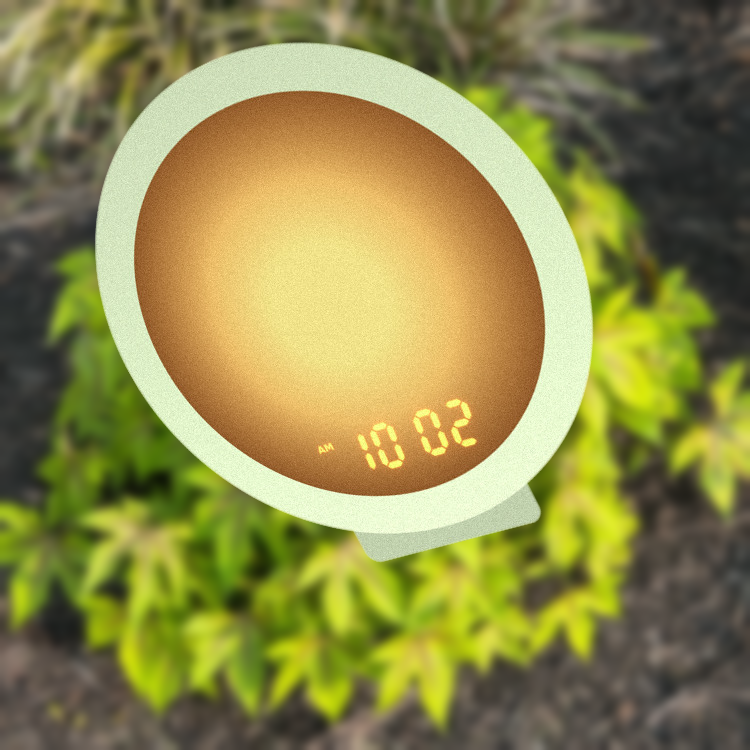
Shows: 10h02
